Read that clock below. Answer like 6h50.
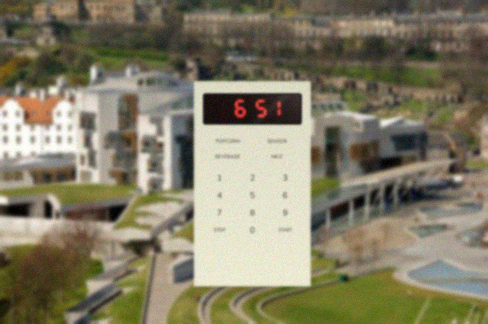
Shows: 6h51
